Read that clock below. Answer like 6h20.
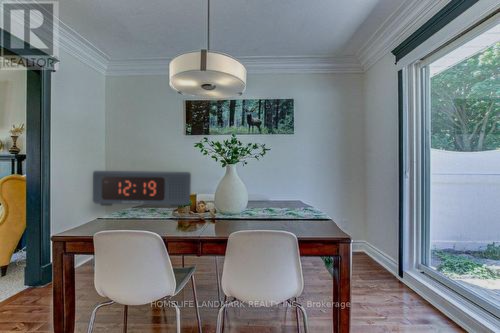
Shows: 12h19
